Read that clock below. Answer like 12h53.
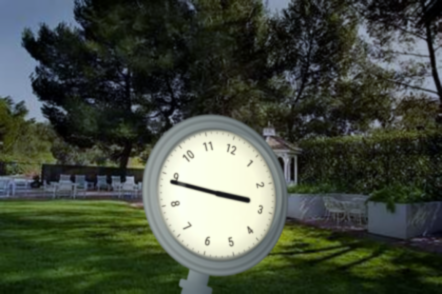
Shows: 2h44
